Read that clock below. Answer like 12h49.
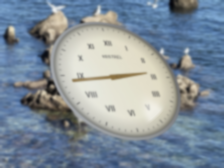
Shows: 2h44
